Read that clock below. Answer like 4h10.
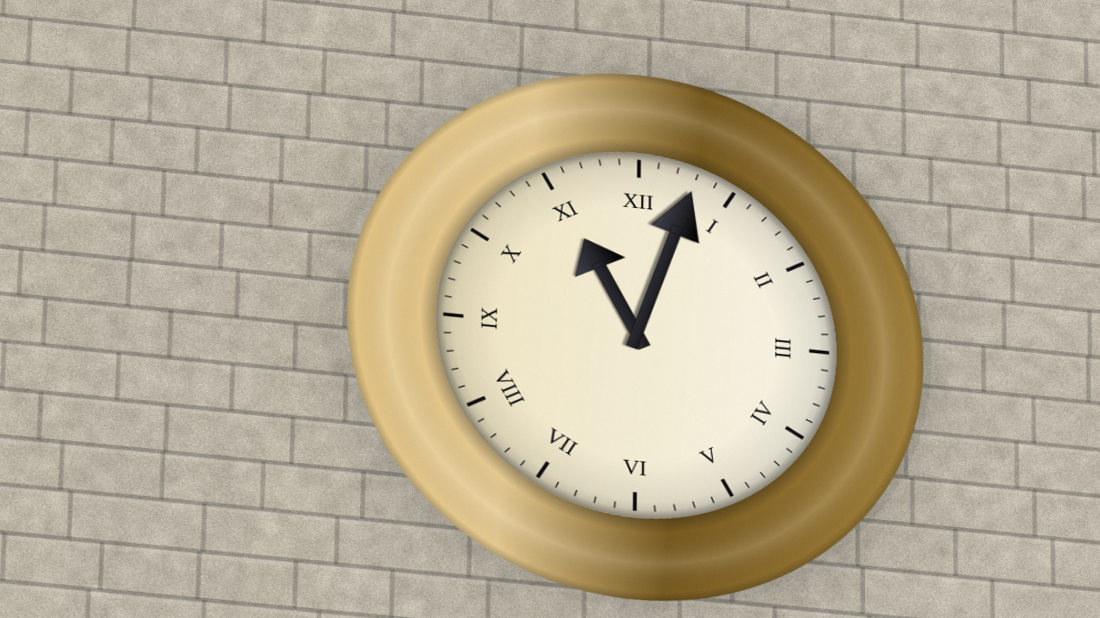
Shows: 11h03
